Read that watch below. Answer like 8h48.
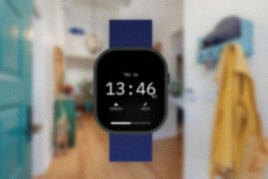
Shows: 13h46
